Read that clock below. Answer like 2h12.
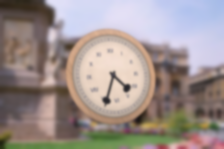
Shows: 4h34
